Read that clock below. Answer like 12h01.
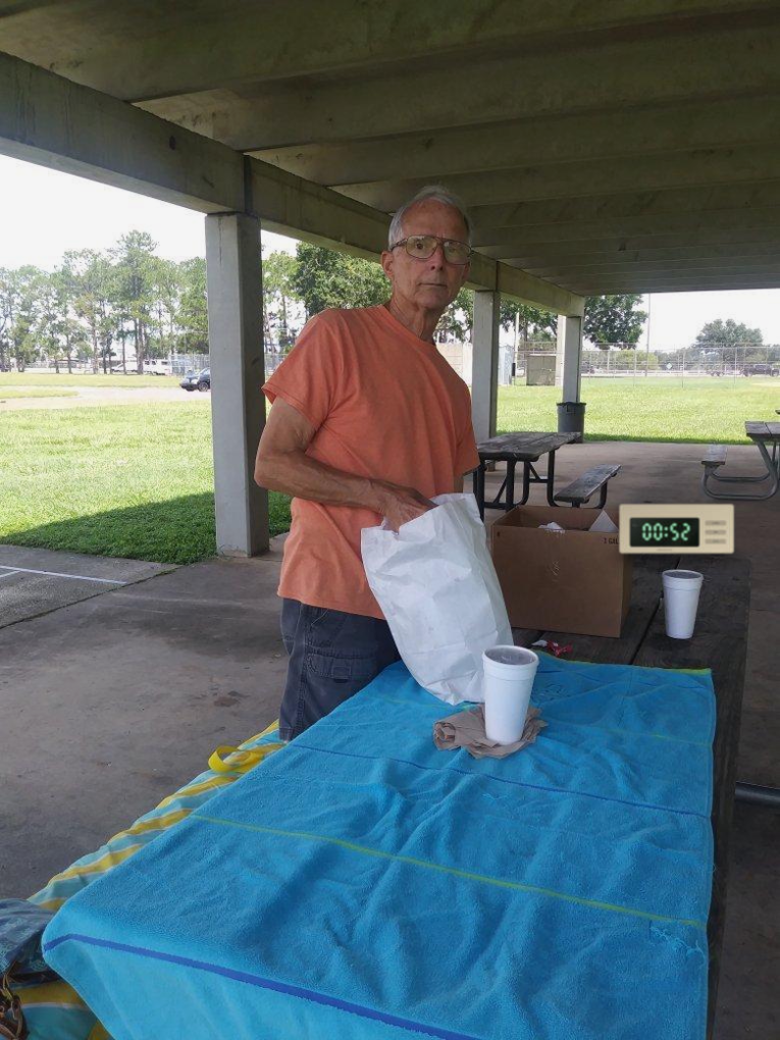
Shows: 0h52
